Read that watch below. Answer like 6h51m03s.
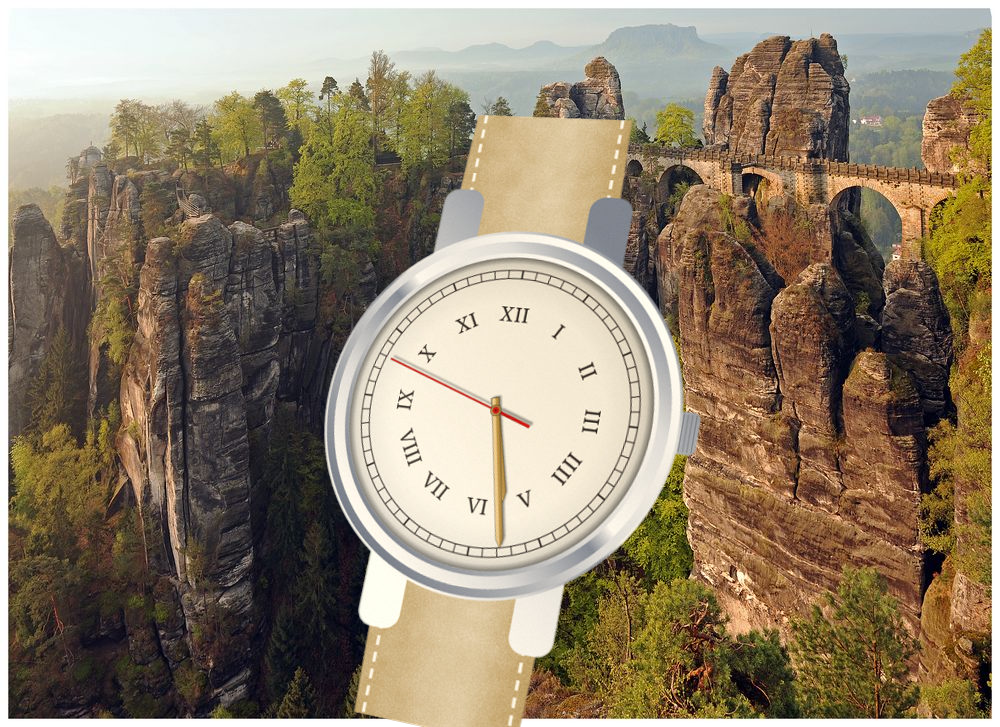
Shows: 5h27m48s
